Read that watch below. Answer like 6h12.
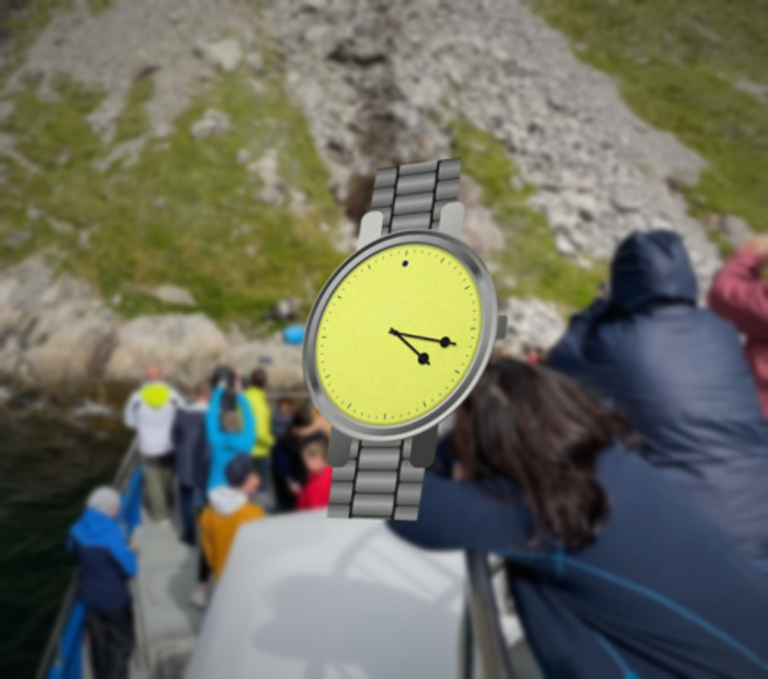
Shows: 4h17
